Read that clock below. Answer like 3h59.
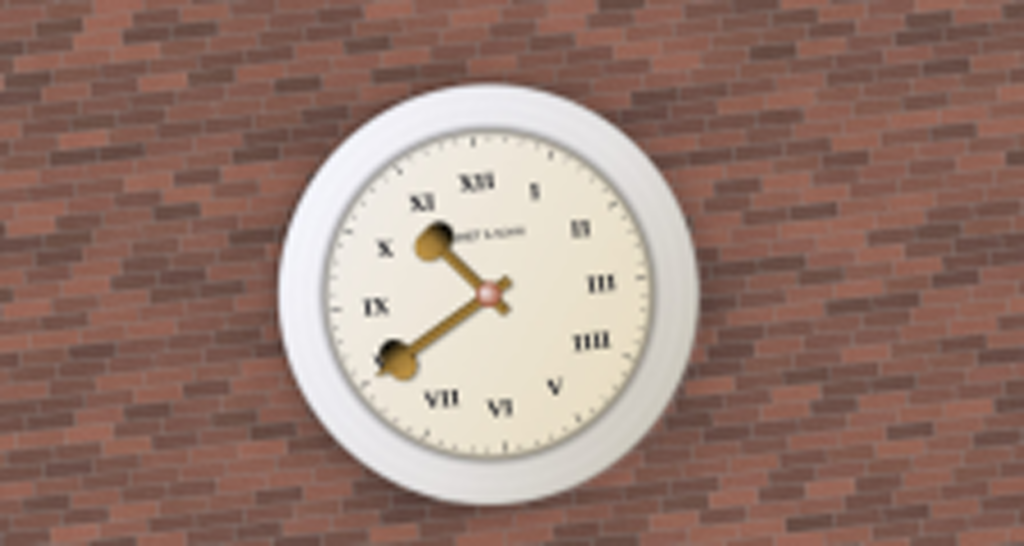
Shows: 10h40
